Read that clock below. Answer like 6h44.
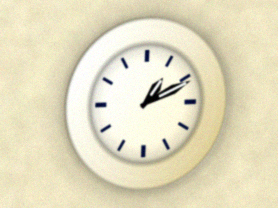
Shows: 1h11
